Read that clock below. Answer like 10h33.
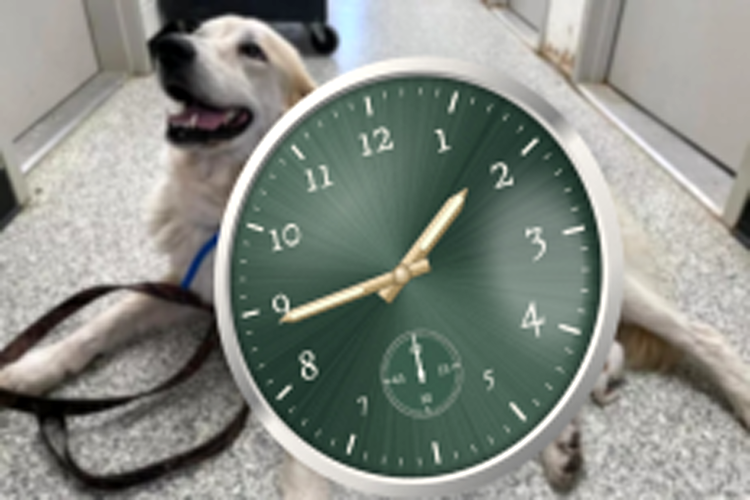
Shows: 1h44
